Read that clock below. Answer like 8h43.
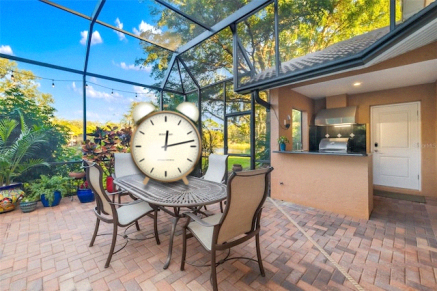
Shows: 12h13
